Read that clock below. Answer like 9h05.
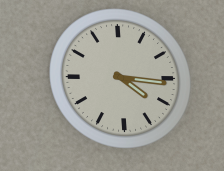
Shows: 4h16
